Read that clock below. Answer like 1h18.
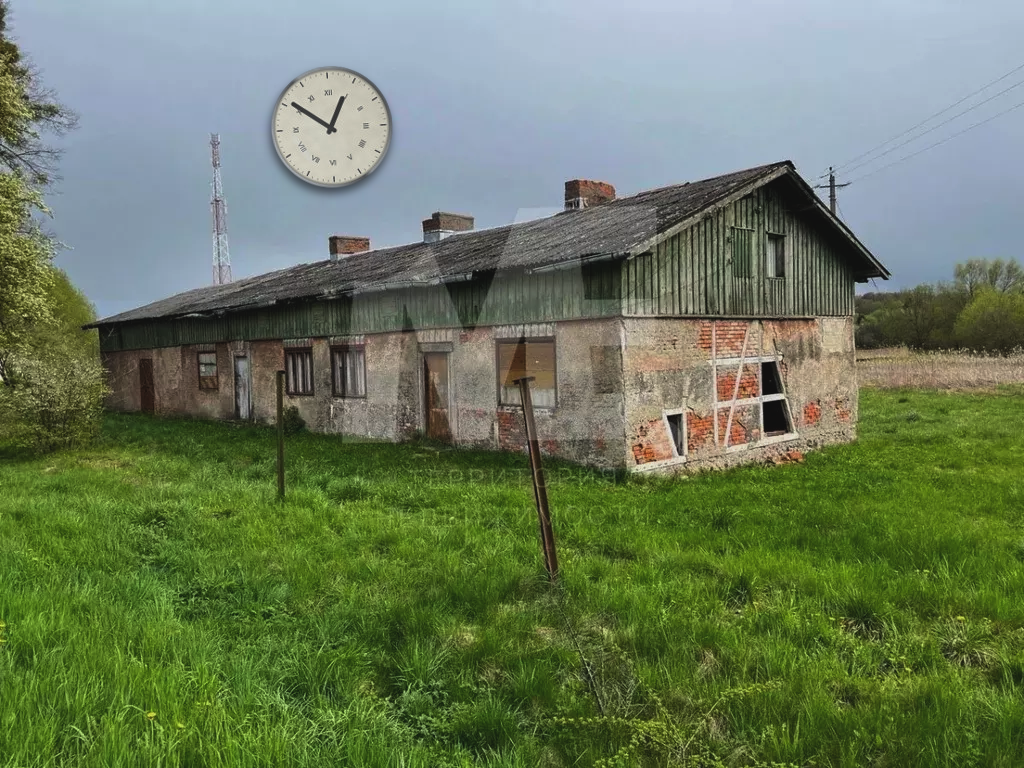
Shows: 12h51
